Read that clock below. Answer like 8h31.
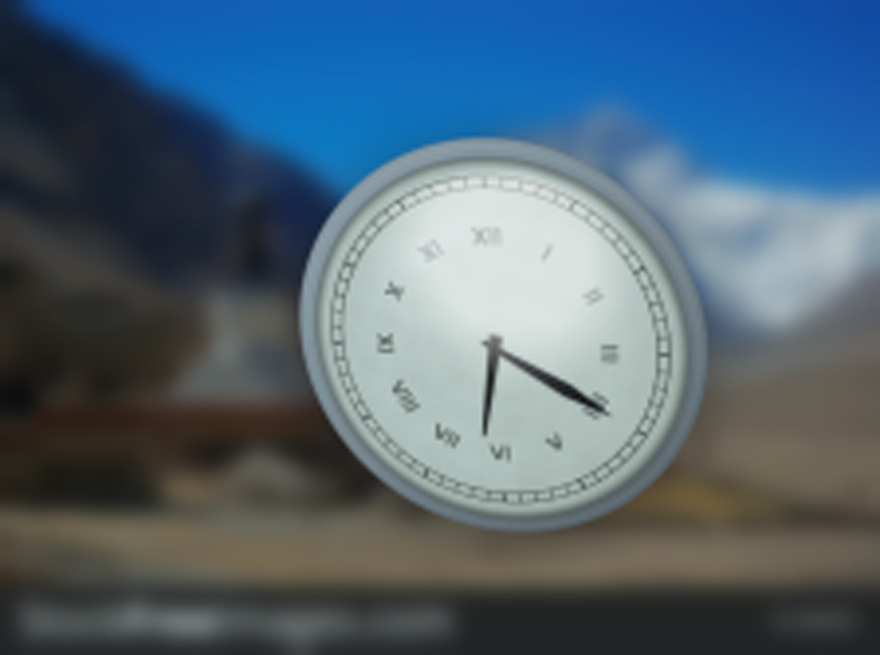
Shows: 6h20
